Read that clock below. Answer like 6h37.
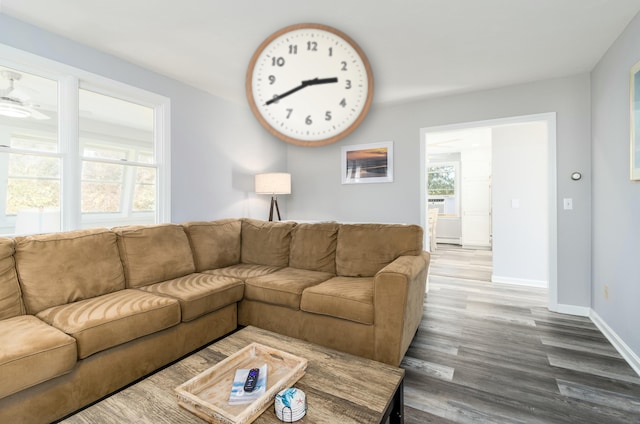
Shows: 2h40
